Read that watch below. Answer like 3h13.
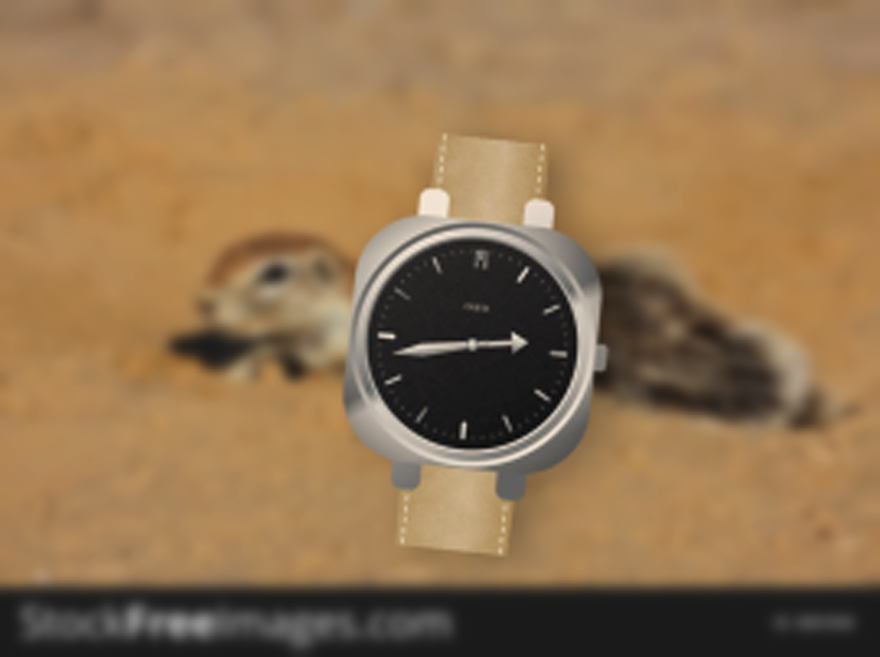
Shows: 2h43
